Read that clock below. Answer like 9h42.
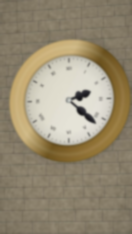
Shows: 2h22
